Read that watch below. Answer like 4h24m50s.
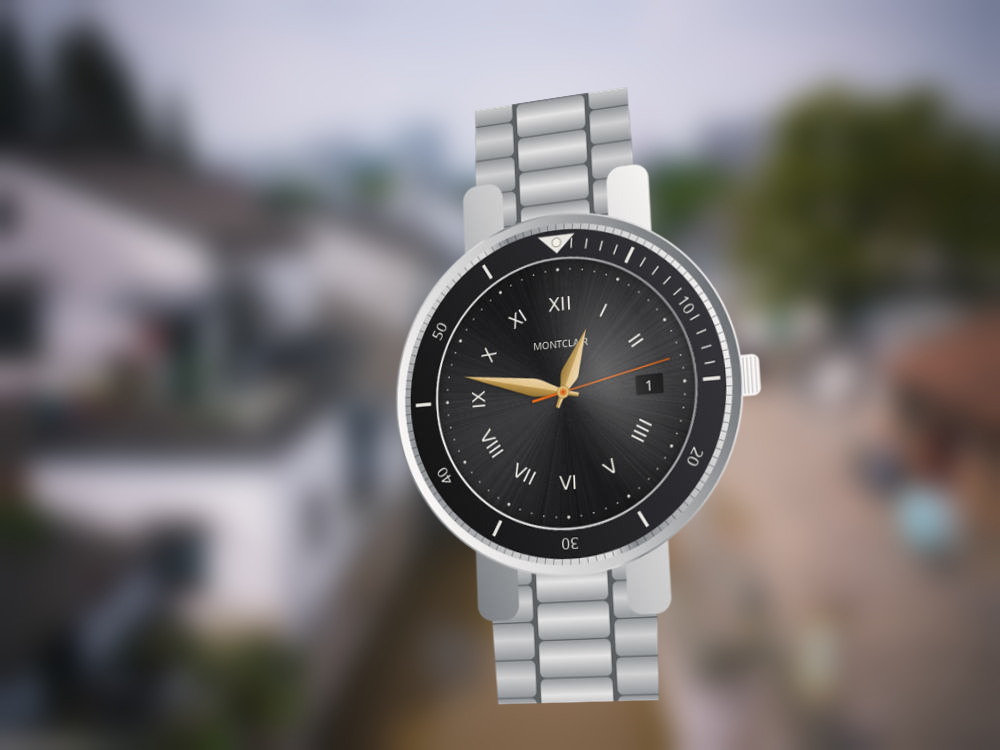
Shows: 12h47m13s
